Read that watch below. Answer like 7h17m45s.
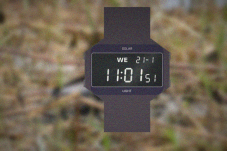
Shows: 11h01m51s
